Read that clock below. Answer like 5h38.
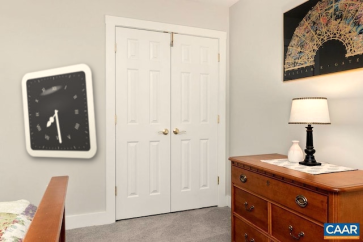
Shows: 7h29
